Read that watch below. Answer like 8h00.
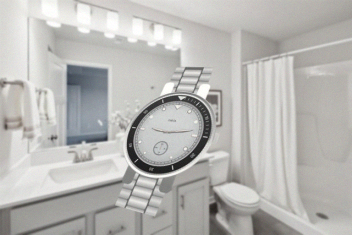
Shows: 9h13
